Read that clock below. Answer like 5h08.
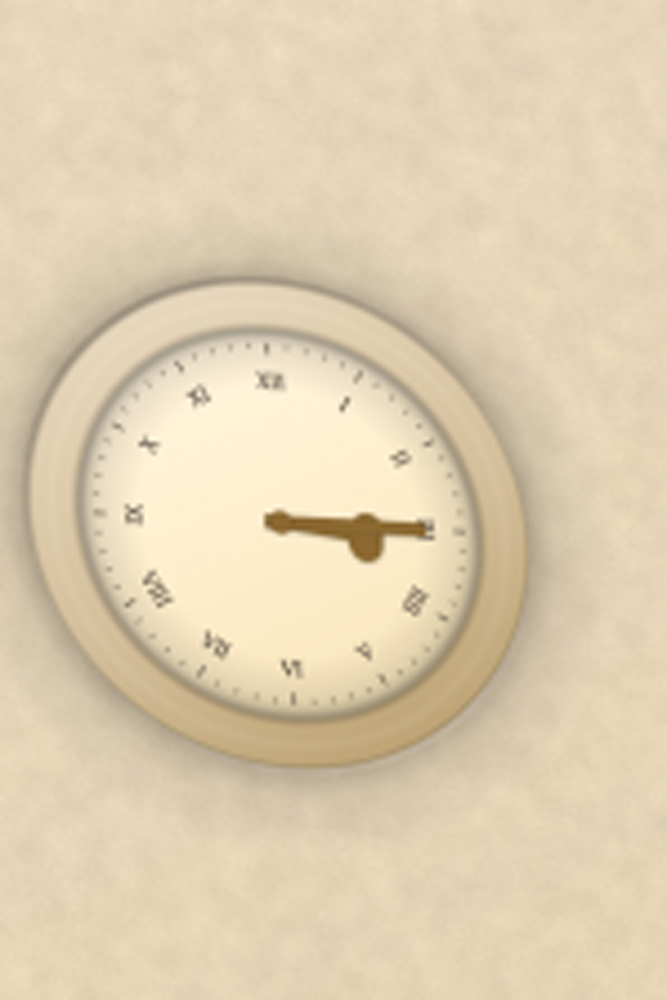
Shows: 3h15
